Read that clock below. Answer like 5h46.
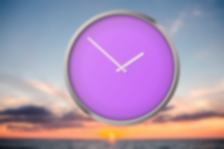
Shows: 1h52
